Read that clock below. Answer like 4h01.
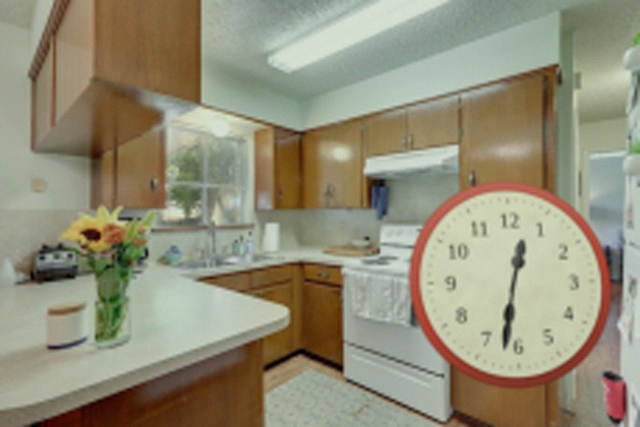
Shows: 12h32
